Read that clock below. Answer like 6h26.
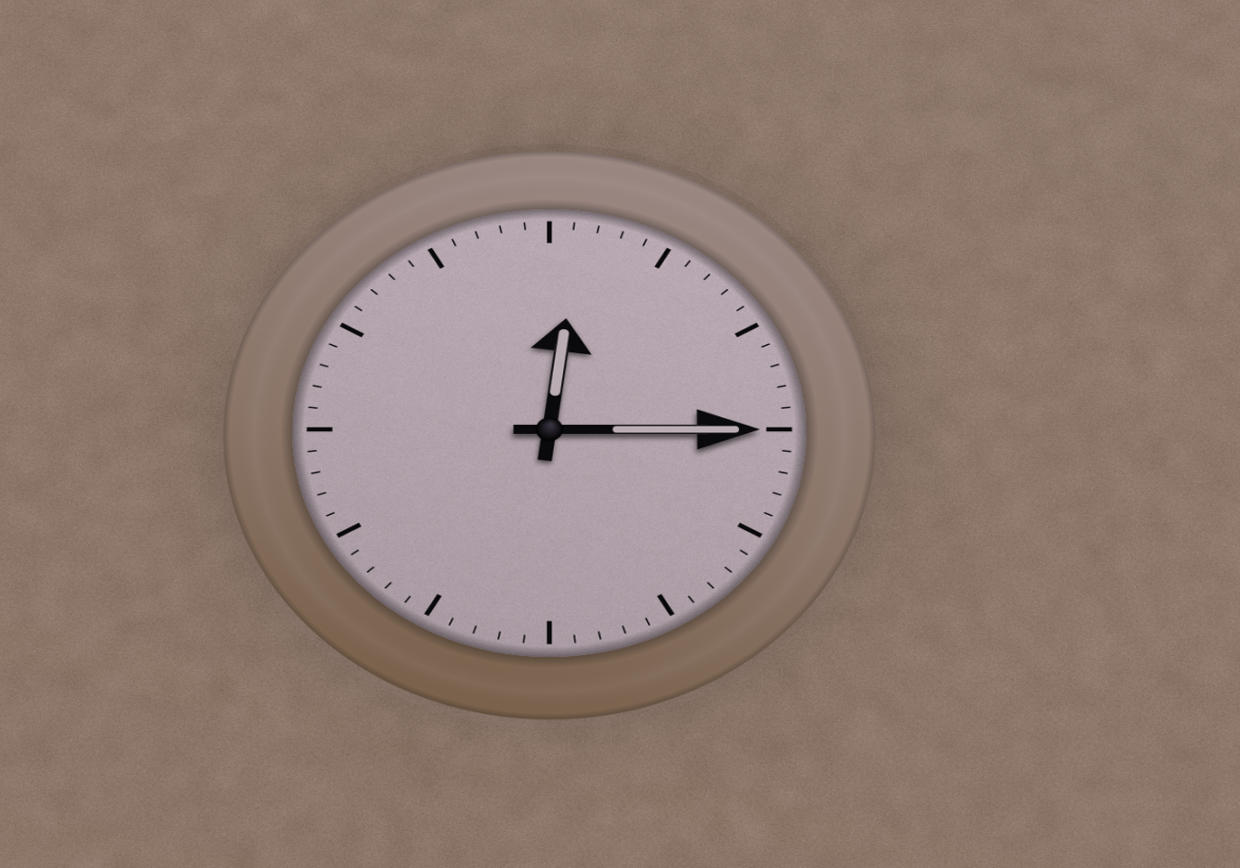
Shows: 12h15
